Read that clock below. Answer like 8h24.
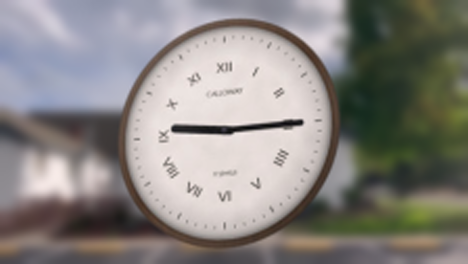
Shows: 9h15
